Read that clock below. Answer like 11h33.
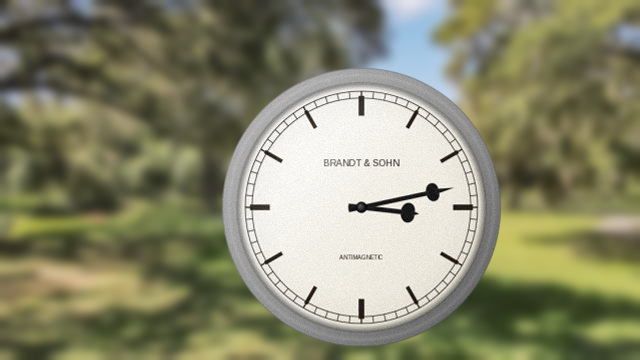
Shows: 3h13
